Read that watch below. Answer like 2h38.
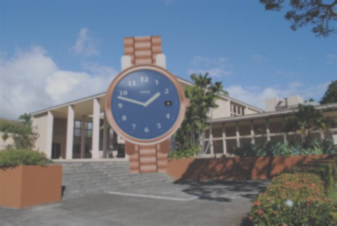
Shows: 1h48
